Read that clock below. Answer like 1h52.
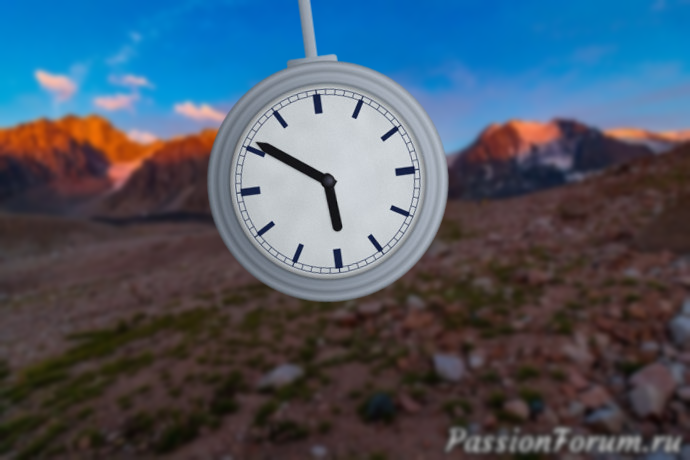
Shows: 5h51
